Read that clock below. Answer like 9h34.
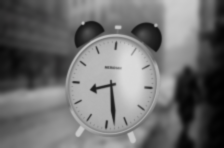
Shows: 8h28
